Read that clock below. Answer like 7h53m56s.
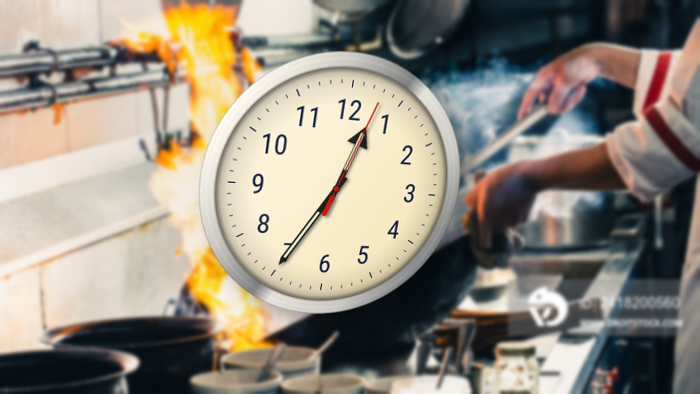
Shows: 12h35m03s
